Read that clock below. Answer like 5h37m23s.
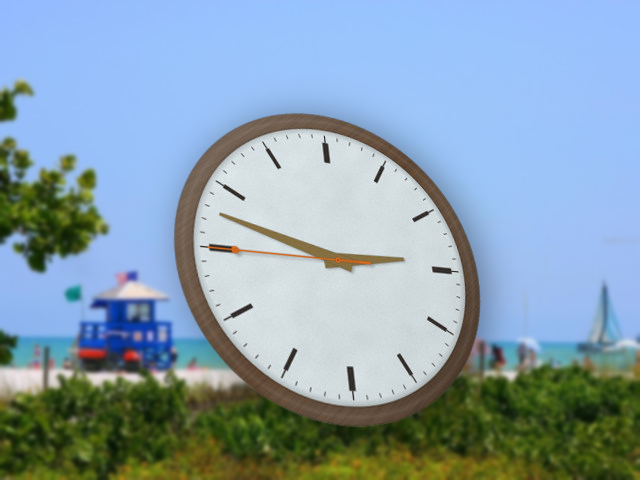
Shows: 2h47m45s
